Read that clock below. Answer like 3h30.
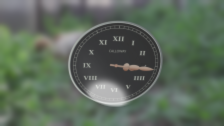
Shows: 3h16
